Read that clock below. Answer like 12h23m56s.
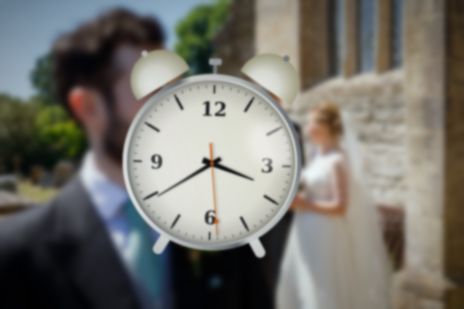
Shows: 3h39m29s
